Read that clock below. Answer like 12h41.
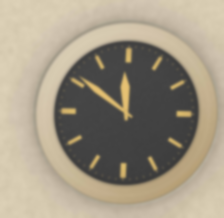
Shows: 11h51
